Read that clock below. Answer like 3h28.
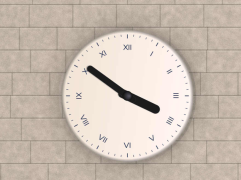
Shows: 3h51
